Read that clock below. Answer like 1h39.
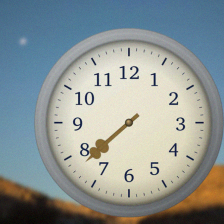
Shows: 7h38
